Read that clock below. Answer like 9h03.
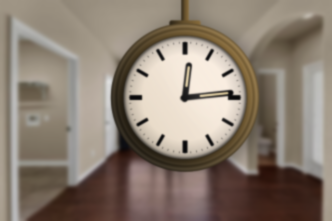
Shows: 12h14
